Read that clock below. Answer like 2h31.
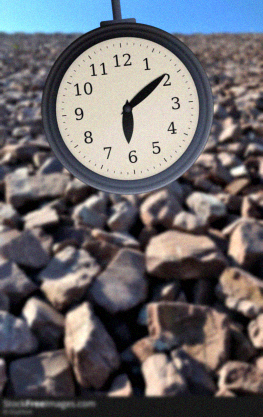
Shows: 6h09
